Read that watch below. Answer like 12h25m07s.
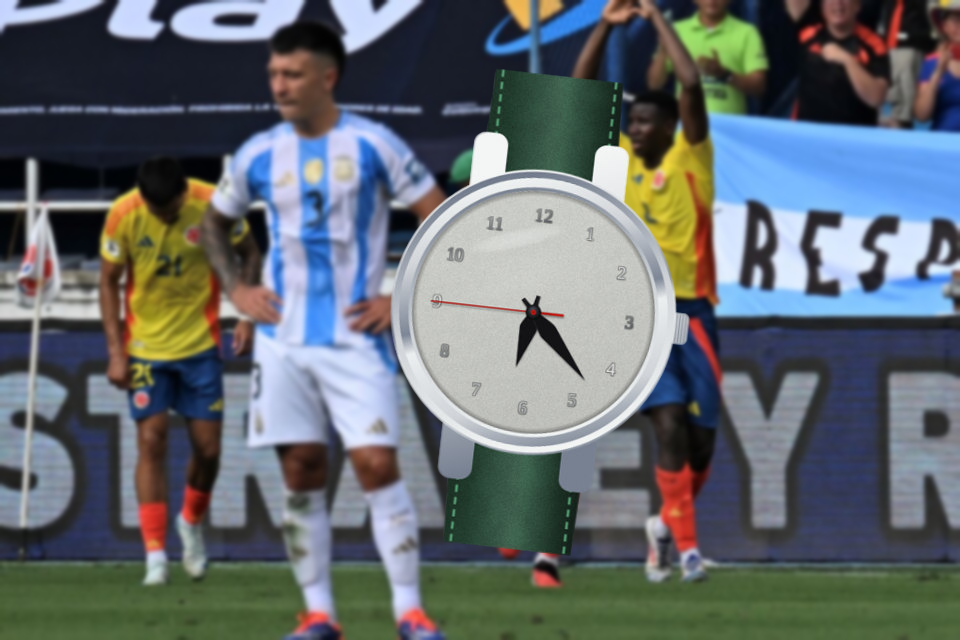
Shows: 6h22m45s
